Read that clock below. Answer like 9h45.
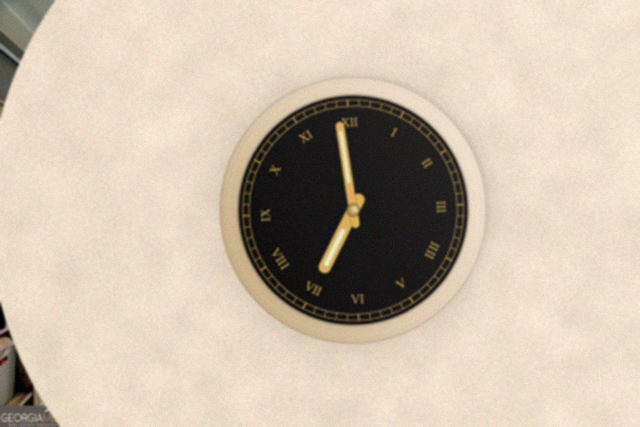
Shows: 6h59
